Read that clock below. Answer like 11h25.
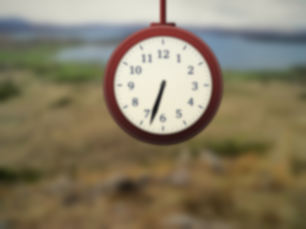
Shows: 6h33
